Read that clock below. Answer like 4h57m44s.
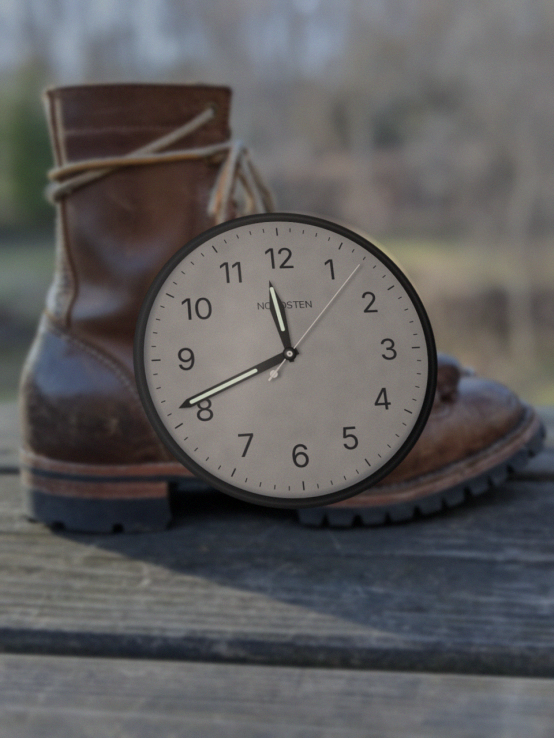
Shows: 11h41m07s
